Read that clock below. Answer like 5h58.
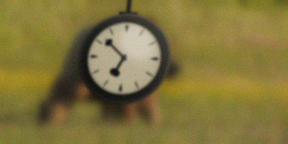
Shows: 6h52
